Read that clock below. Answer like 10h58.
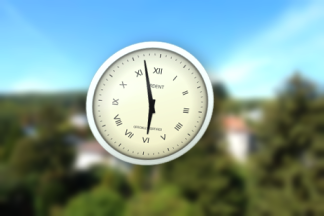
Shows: 5h57
